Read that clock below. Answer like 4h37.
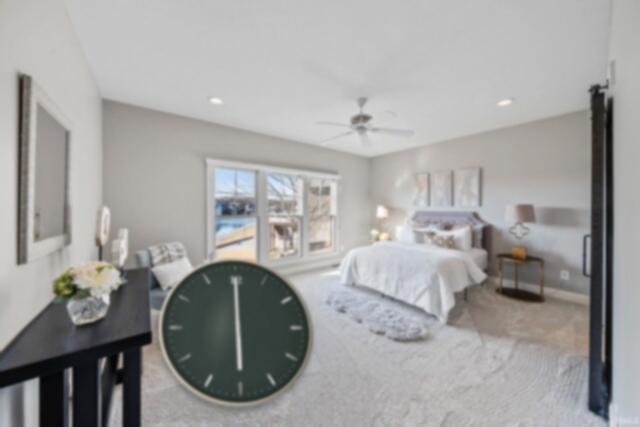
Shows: 6h00
